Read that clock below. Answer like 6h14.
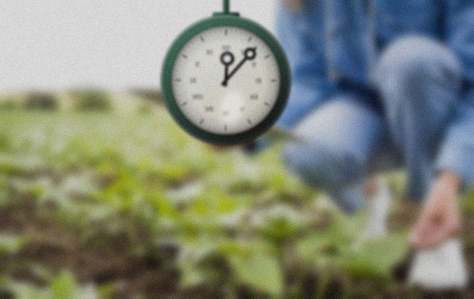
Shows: 12h07
